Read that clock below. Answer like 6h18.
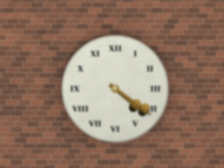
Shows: 4h21
